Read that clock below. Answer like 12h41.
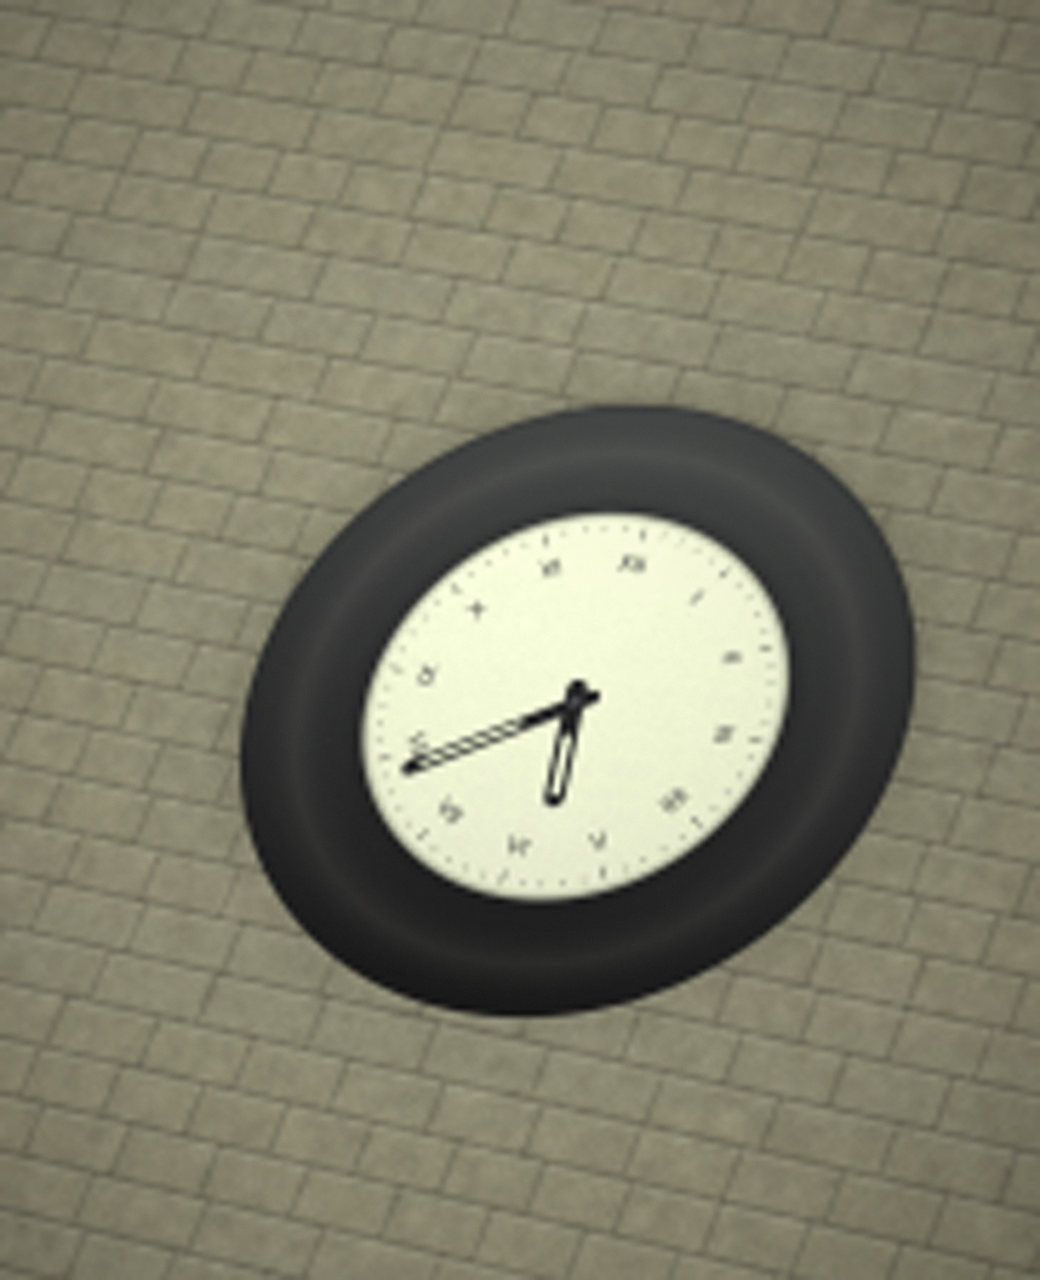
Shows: 5h39
